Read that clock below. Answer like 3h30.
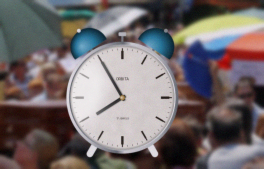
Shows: 7h55
